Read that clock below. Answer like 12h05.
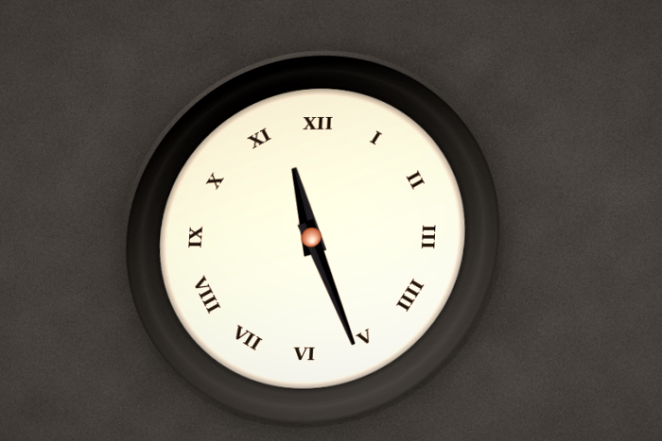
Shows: 11h26
